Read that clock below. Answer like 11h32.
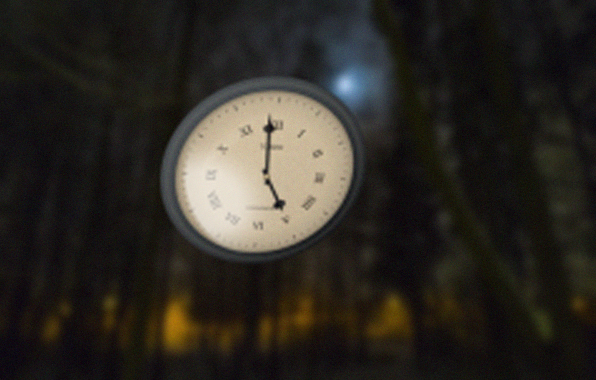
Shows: 4h59
